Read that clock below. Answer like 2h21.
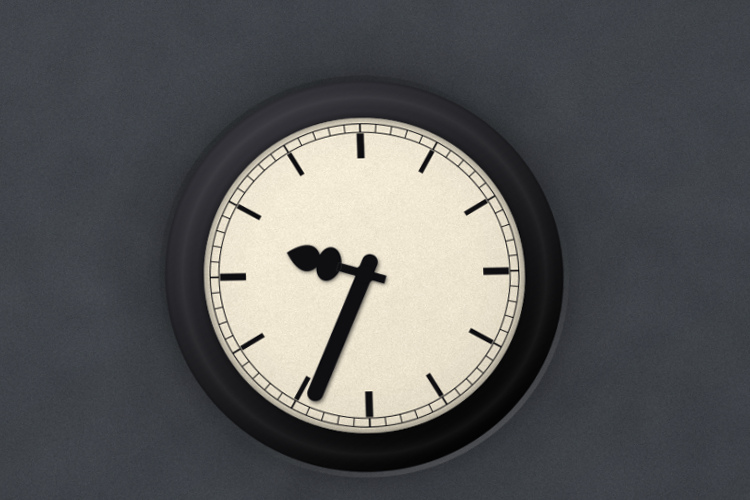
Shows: 9h34
